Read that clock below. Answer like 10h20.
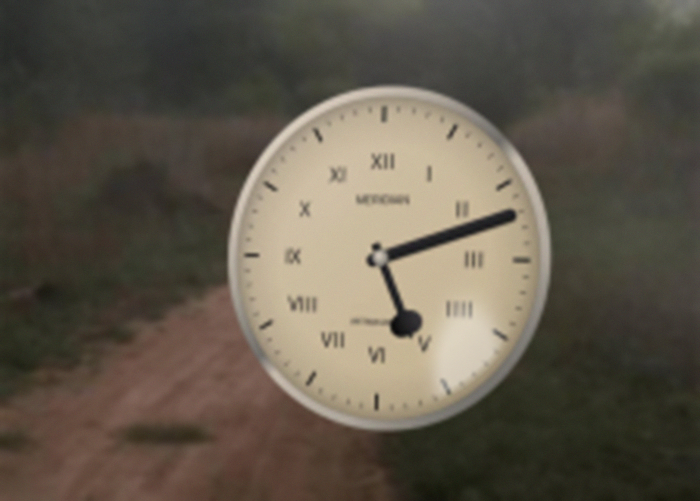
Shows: 5h12
